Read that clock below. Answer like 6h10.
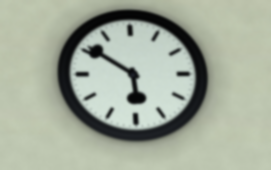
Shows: 5h51
